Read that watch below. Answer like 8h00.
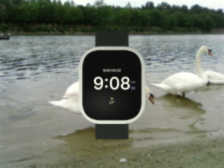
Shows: 9h08
